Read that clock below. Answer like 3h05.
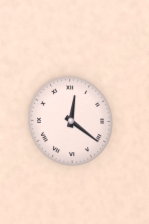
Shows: 12h21
